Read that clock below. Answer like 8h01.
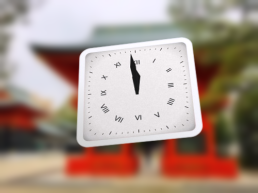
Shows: 11h59
